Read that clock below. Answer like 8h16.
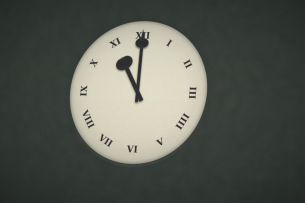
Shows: 11h00
